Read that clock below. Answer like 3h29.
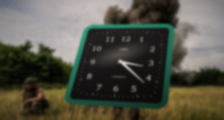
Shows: 3h22
